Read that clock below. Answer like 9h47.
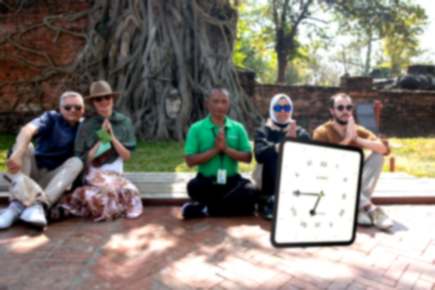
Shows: 6h45
